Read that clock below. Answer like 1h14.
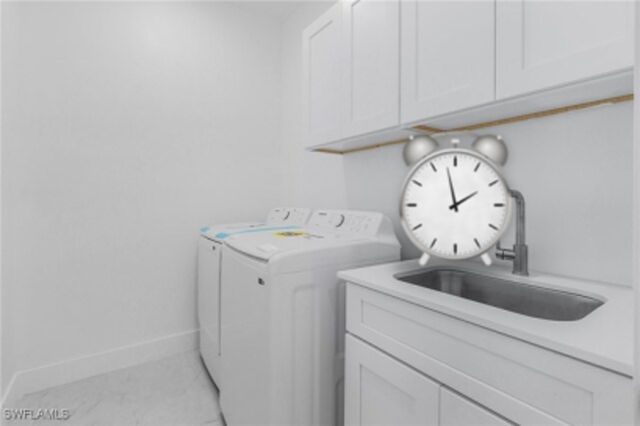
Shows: 1h58
